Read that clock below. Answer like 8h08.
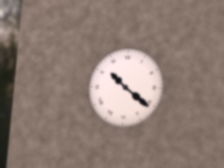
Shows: 10h21
